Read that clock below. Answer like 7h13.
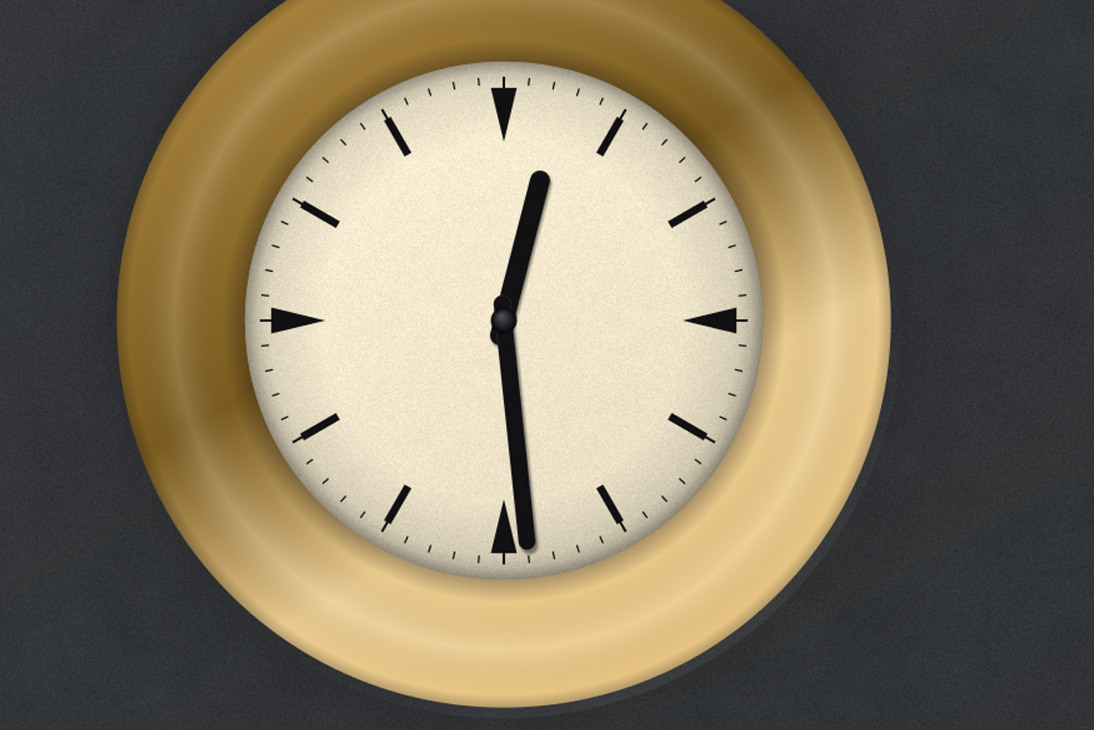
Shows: 12h29
